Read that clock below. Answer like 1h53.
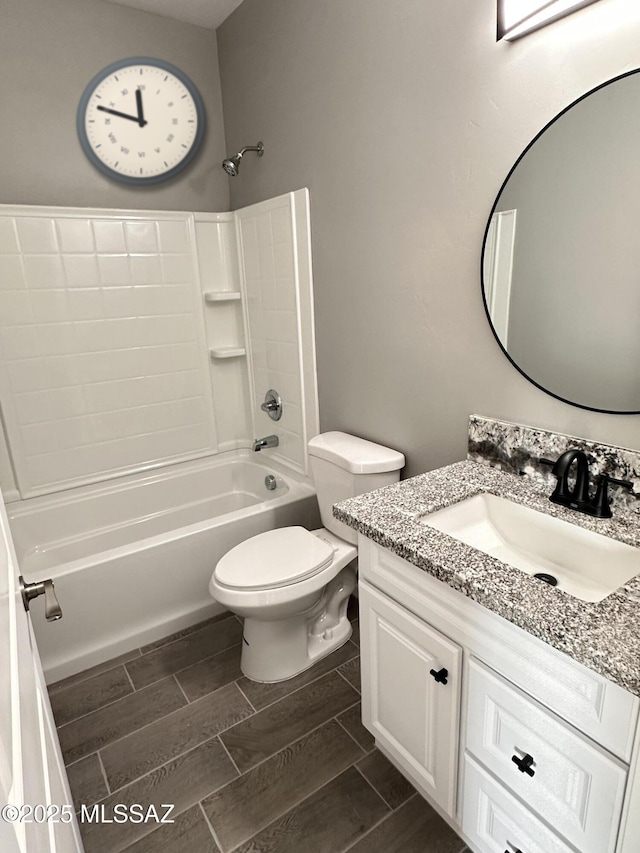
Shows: 11h48
